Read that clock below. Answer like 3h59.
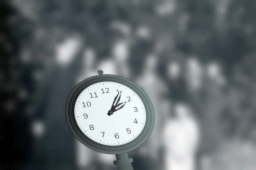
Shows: 2h06
